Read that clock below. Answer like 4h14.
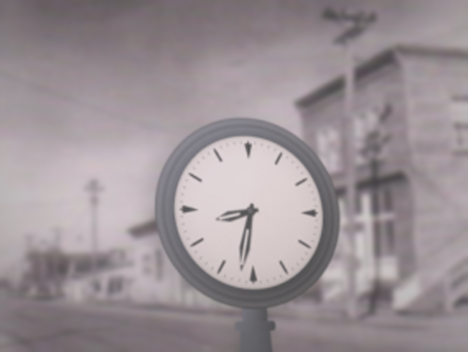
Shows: 8h32
